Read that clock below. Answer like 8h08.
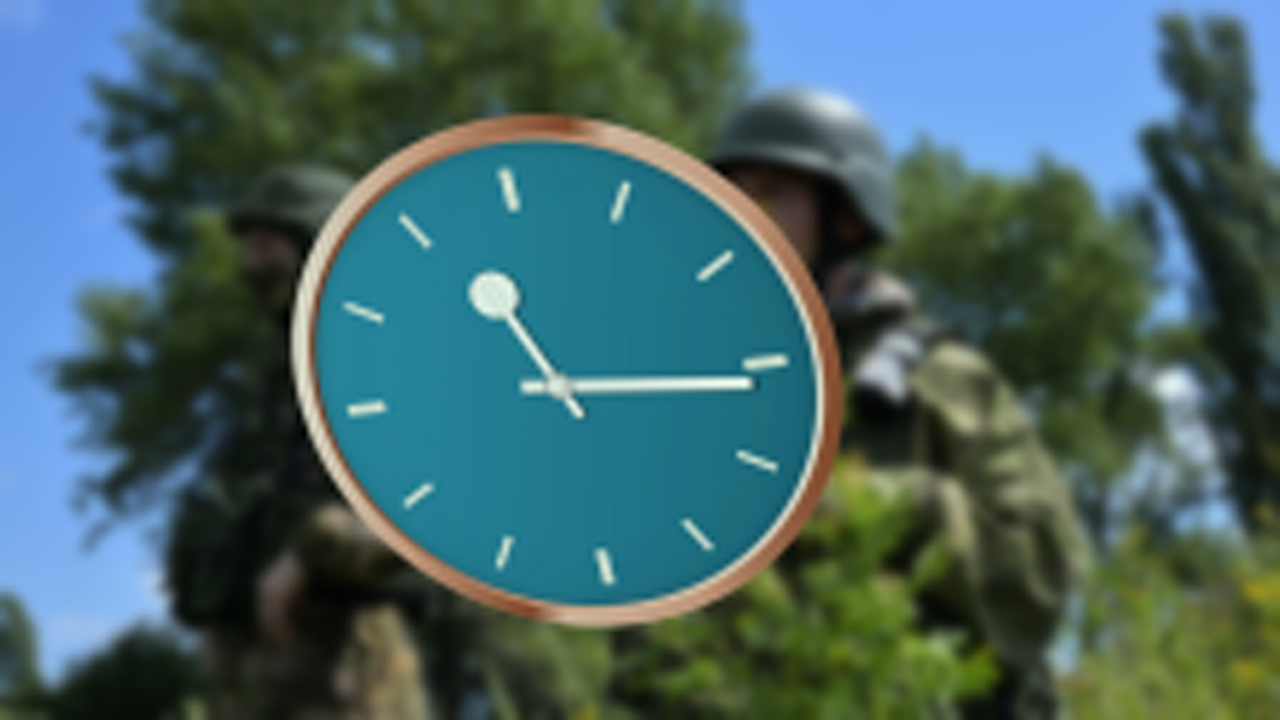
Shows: 11h16
